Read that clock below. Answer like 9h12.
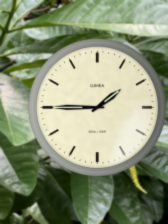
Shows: 1h45
